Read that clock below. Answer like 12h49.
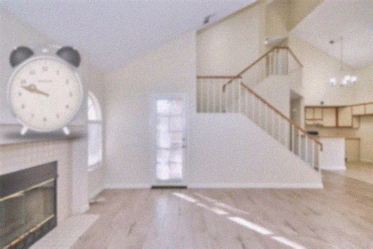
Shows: 9h48
